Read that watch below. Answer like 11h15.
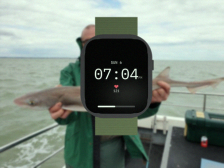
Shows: 7h04
